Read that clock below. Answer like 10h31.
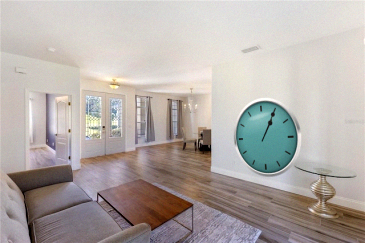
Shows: 1h05
